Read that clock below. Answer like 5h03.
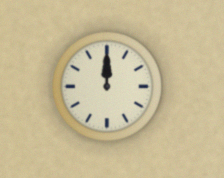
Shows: 12h00
